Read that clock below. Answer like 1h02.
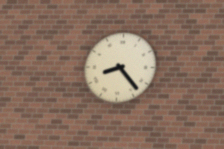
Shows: 8h23
